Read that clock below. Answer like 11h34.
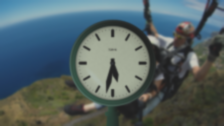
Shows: 5h32
